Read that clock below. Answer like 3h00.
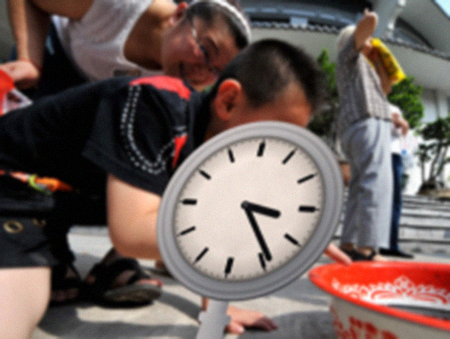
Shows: 3h24
